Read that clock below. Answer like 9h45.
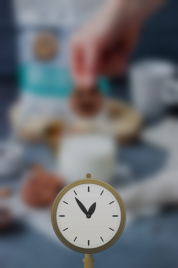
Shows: 12h54
